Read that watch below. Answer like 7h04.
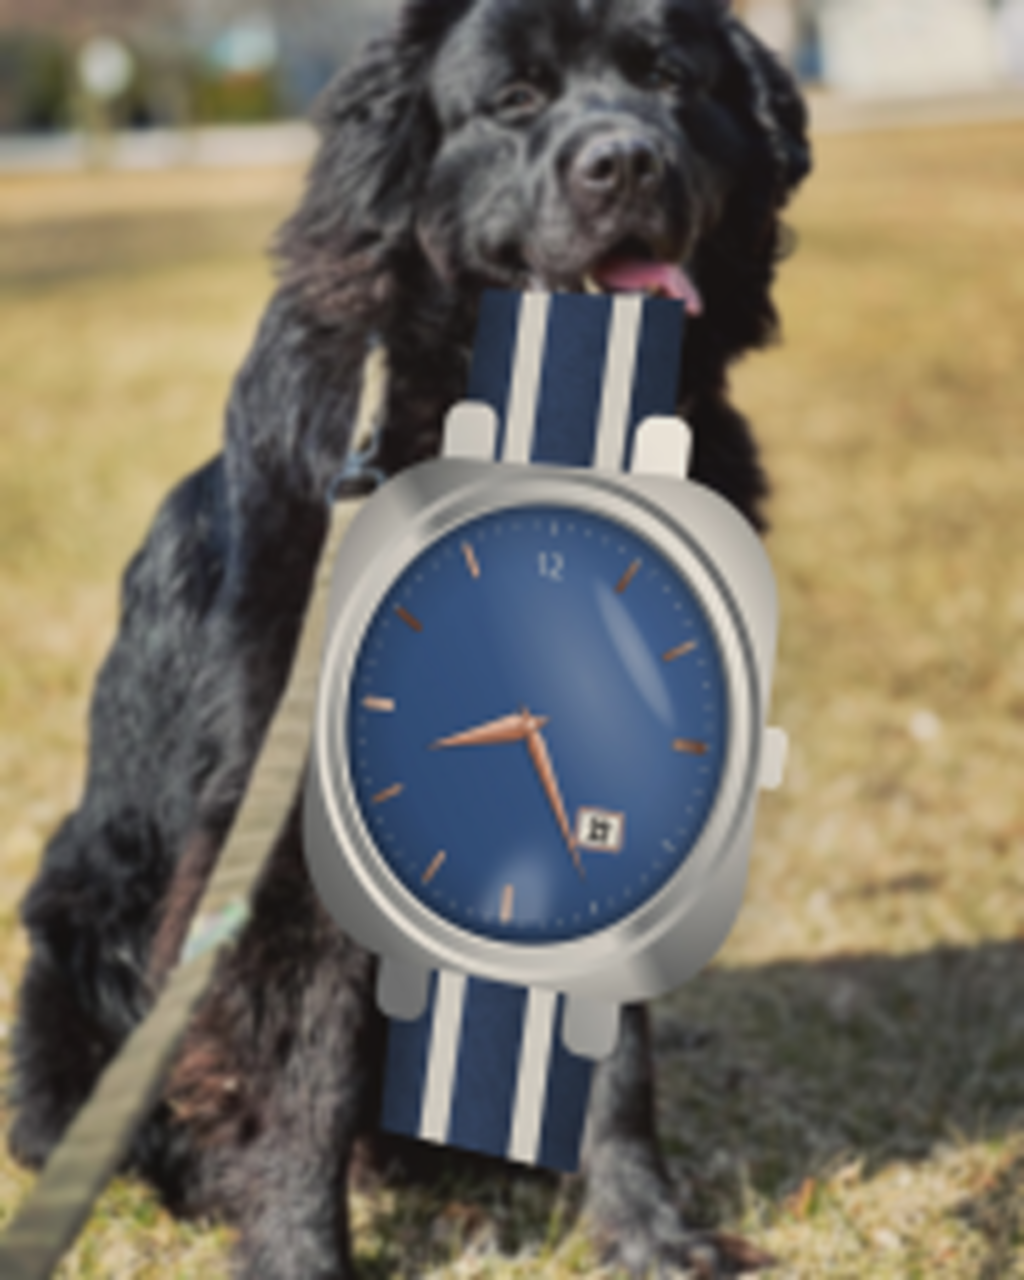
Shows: 8h25
